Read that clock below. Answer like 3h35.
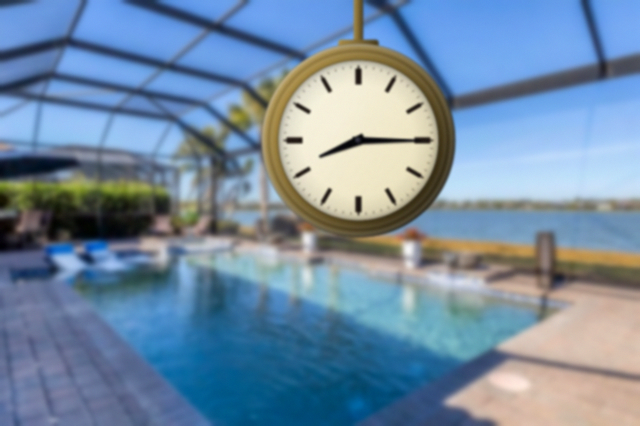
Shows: 8h15
